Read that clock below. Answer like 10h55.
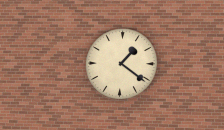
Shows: 1h21
